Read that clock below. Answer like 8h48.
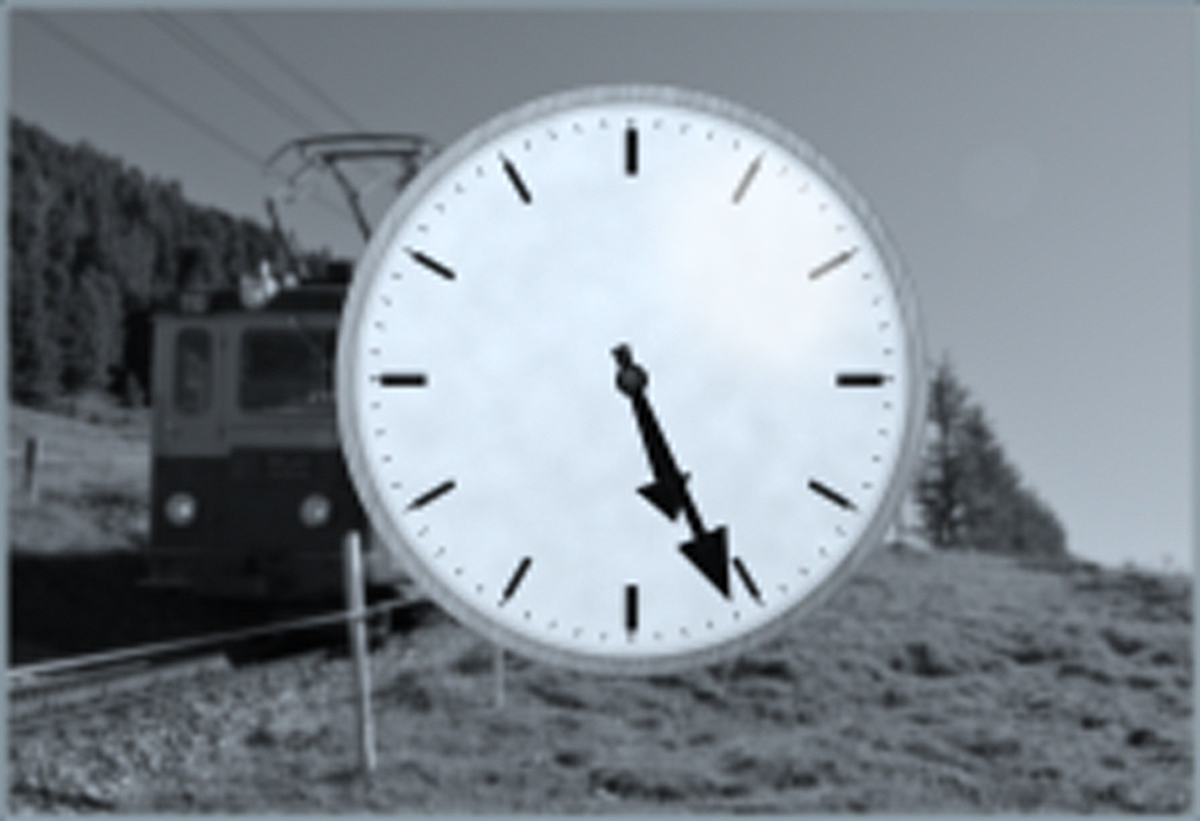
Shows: 5h26
